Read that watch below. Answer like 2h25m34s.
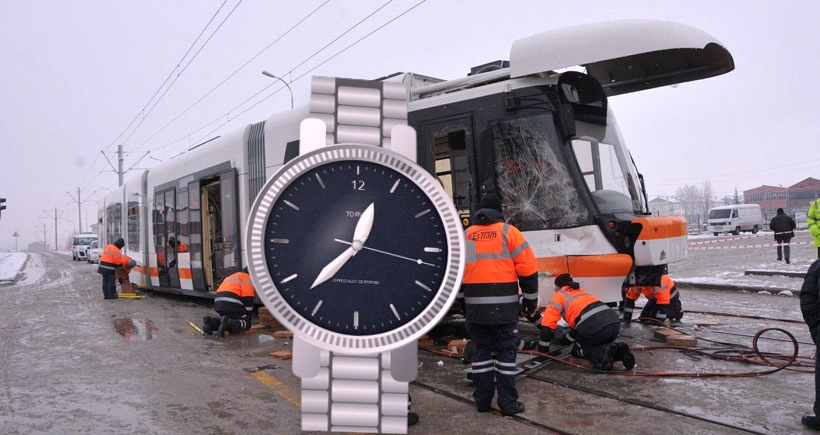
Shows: 12h37m17s
